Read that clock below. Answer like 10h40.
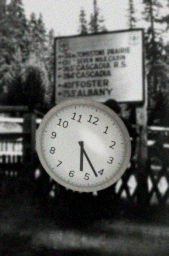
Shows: 5h22
